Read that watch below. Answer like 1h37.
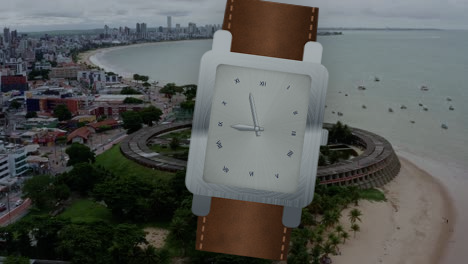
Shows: 8h57
